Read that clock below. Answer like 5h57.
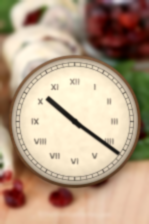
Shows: 10h21
